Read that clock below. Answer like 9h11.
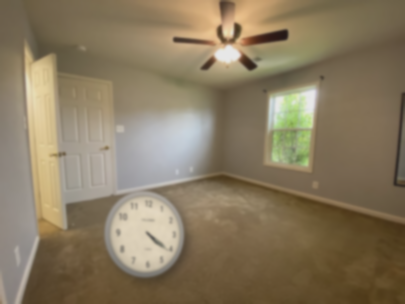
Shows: 4h21
